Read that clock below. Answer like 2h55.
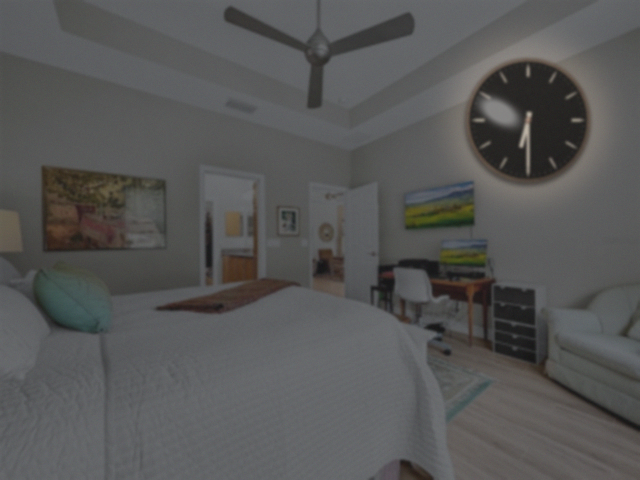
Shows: 6h30
